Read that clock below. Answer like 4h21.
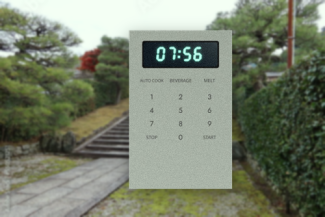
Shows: 7h56
